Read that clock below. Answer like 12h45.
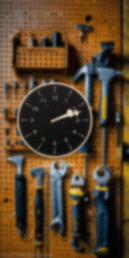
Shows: 2h12
